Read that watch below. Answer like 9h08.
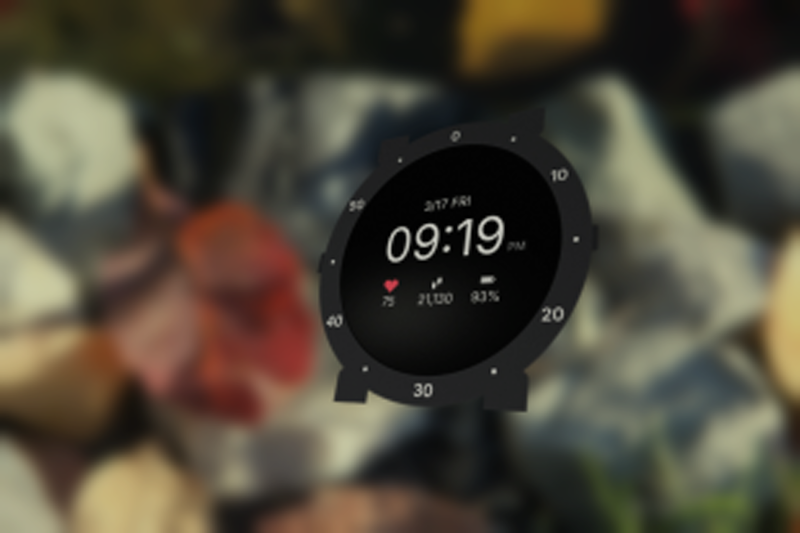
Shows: 9h19
